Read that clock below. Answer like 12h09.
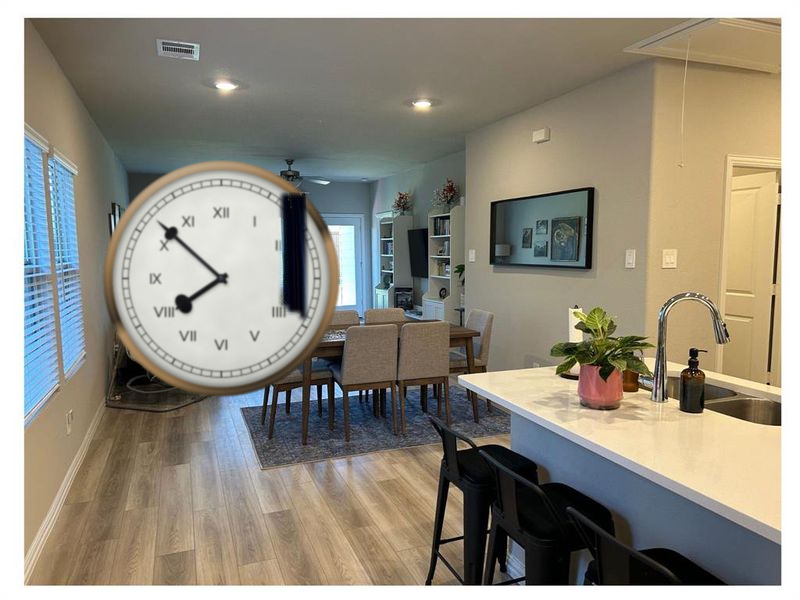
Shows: 7h52
